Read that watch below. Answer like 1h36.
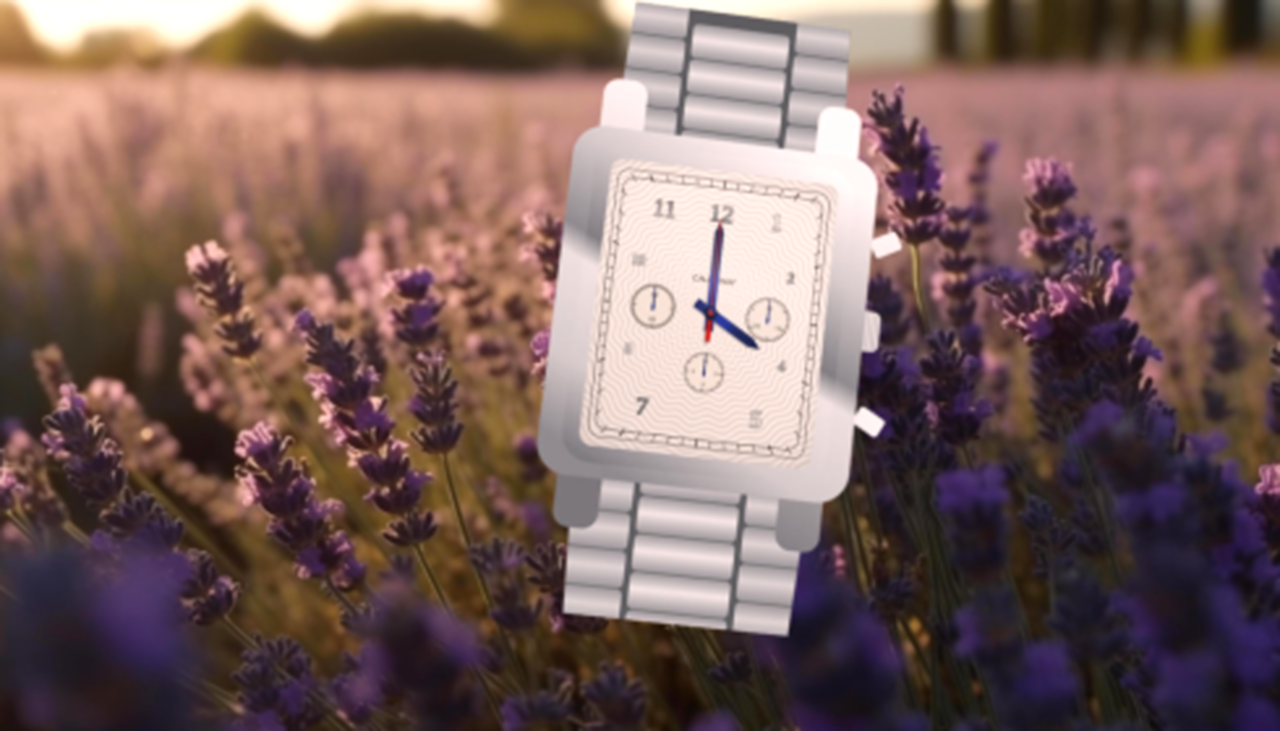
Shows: 4h00
